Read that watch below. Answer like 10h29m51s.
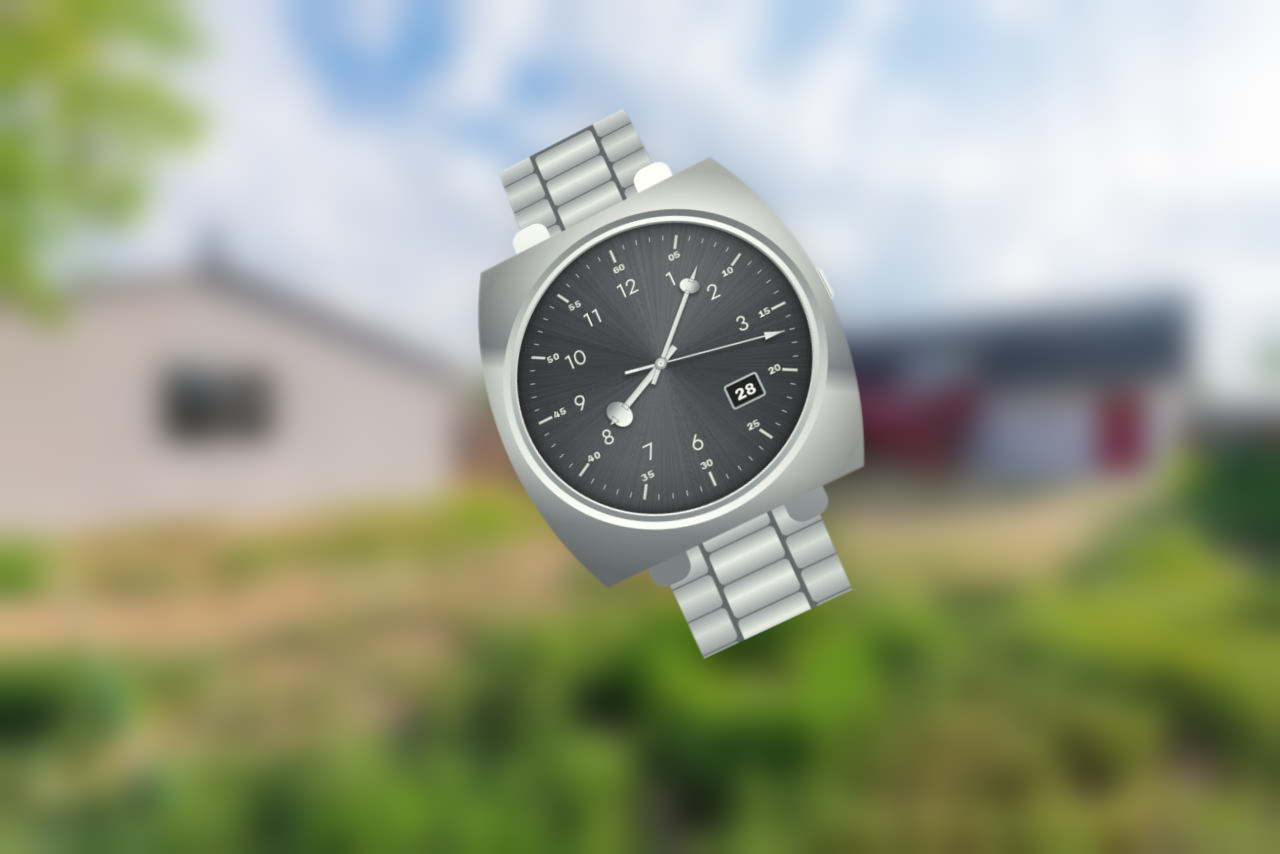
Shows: 8h07m17s
